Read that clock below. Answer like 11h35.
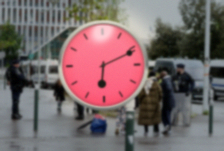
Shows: 6h11
